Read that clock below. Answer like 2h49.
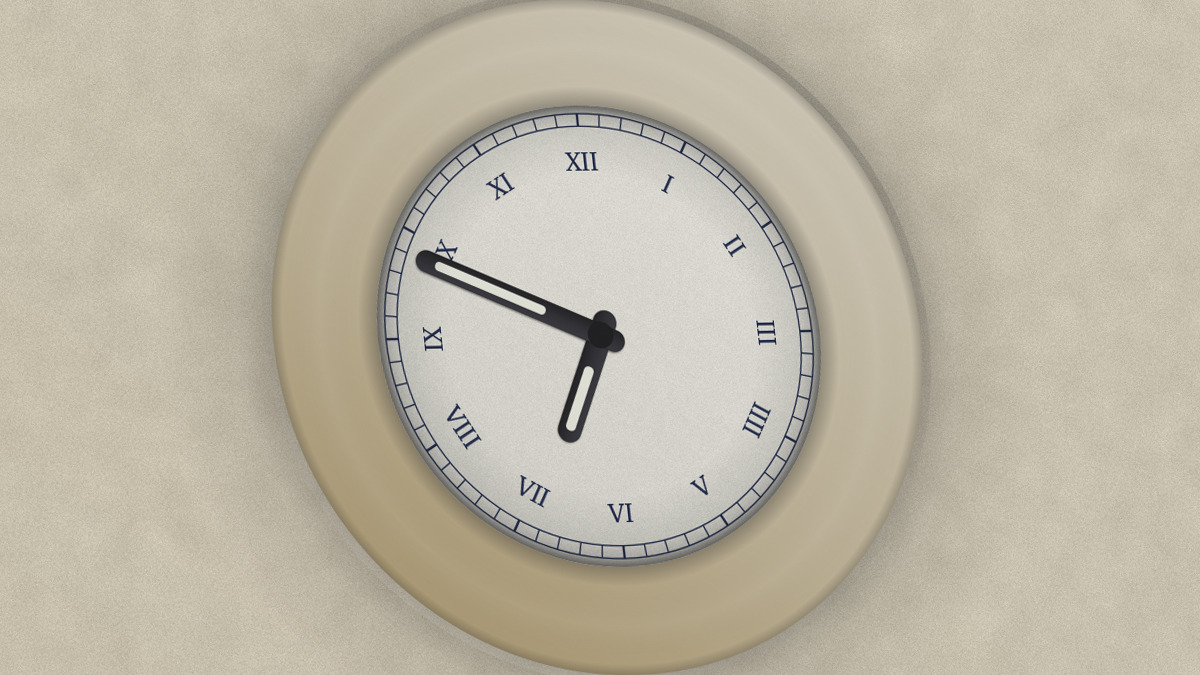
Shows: 6h49
